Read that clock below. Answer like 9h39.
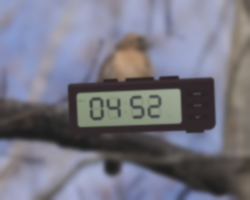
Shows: 4h52
